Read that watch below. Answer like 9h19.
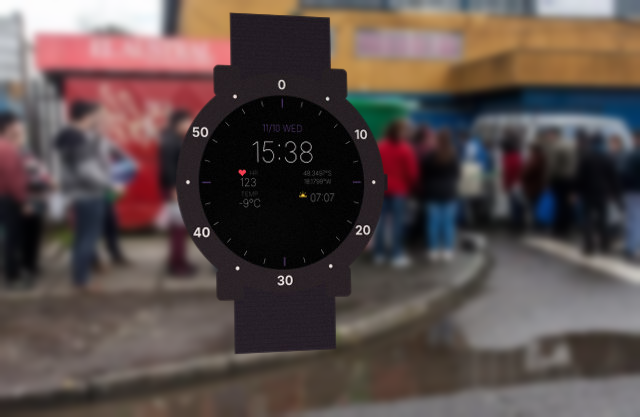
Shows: 15h38
